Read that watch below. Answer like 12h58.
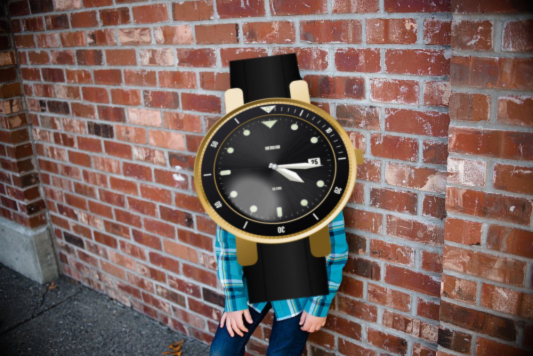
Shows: 4h16
